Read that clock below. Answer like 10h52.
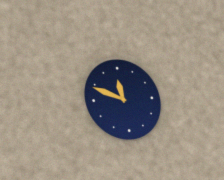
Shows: 11h49
